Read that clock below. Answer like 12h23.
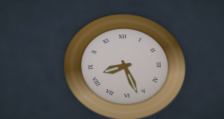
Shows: 8h27
